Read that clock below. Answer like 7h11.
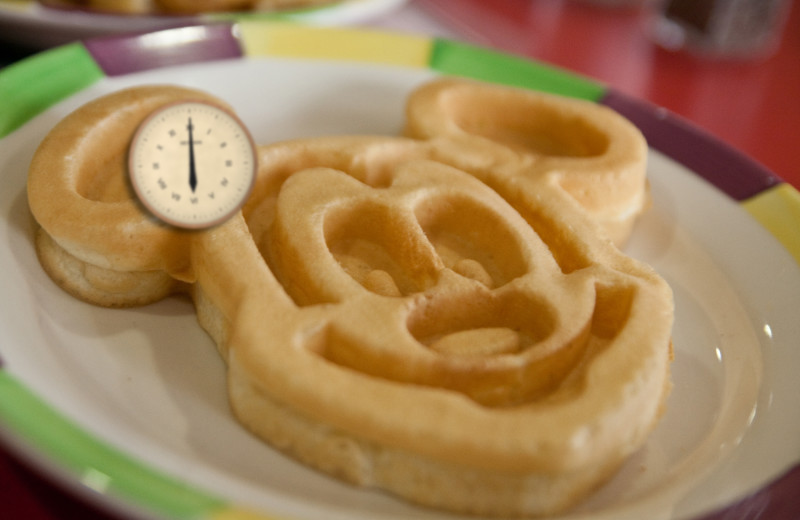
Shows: 6h00
